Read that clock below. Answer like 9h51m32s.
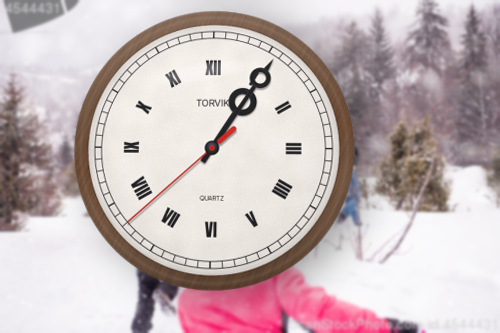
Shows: 1h05m38s
